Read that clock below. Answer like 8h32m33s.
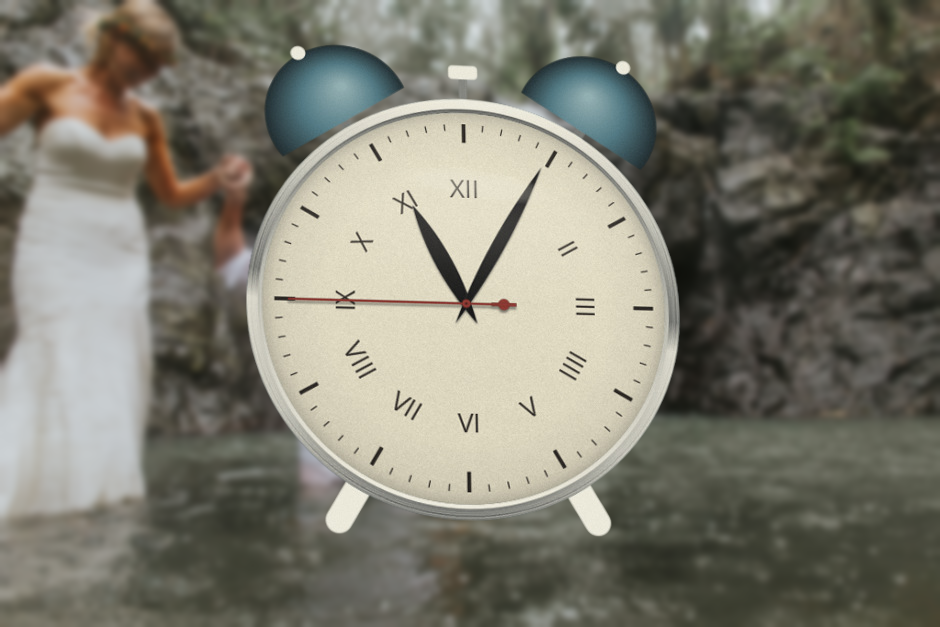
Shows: 11h04m45s
